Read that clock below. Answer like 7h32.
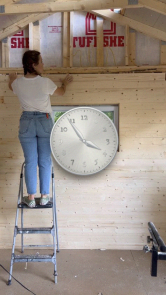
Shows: 3h54
